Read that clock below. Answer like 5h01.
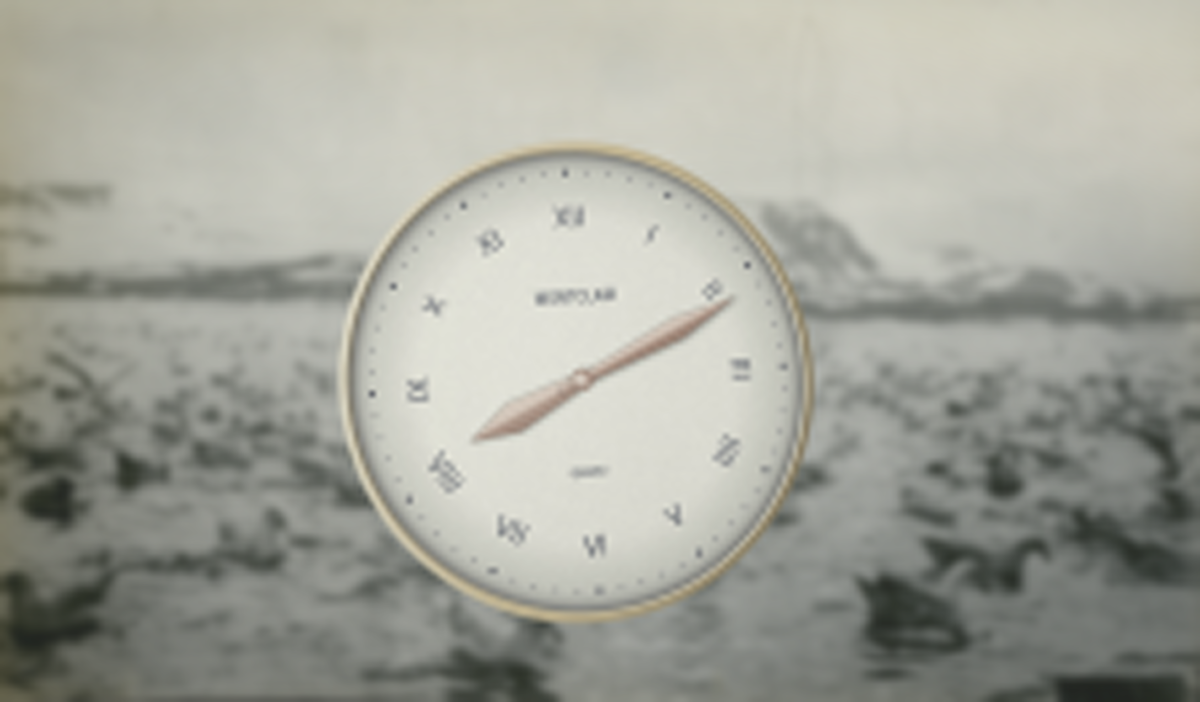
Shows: 8h11
